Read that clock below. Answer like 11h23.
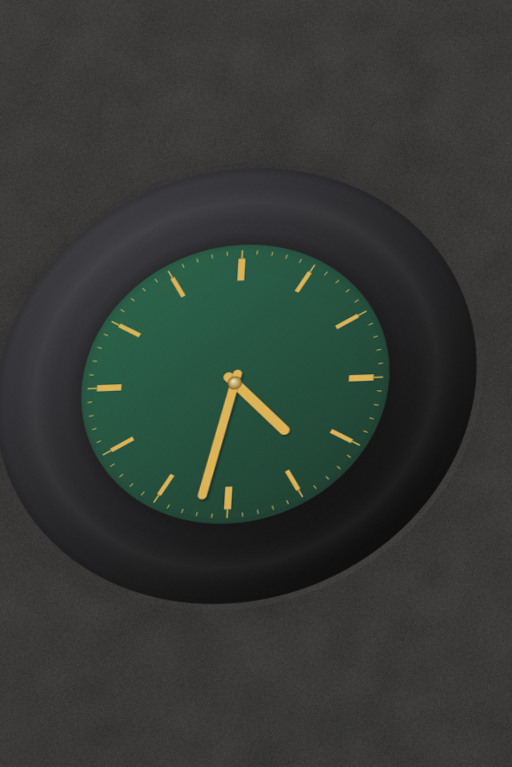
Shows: 4h32
